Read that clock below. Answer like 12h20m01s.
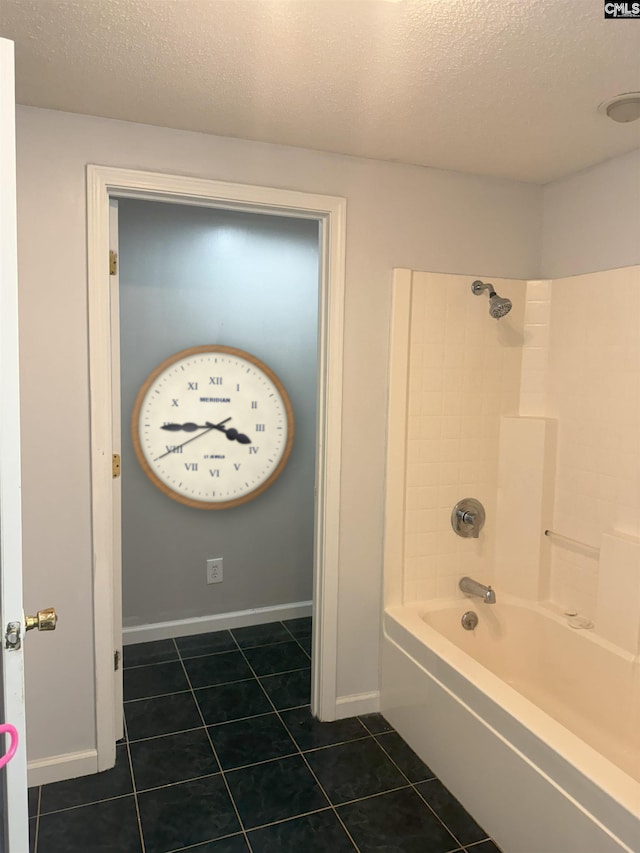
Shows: 3h44m40s
